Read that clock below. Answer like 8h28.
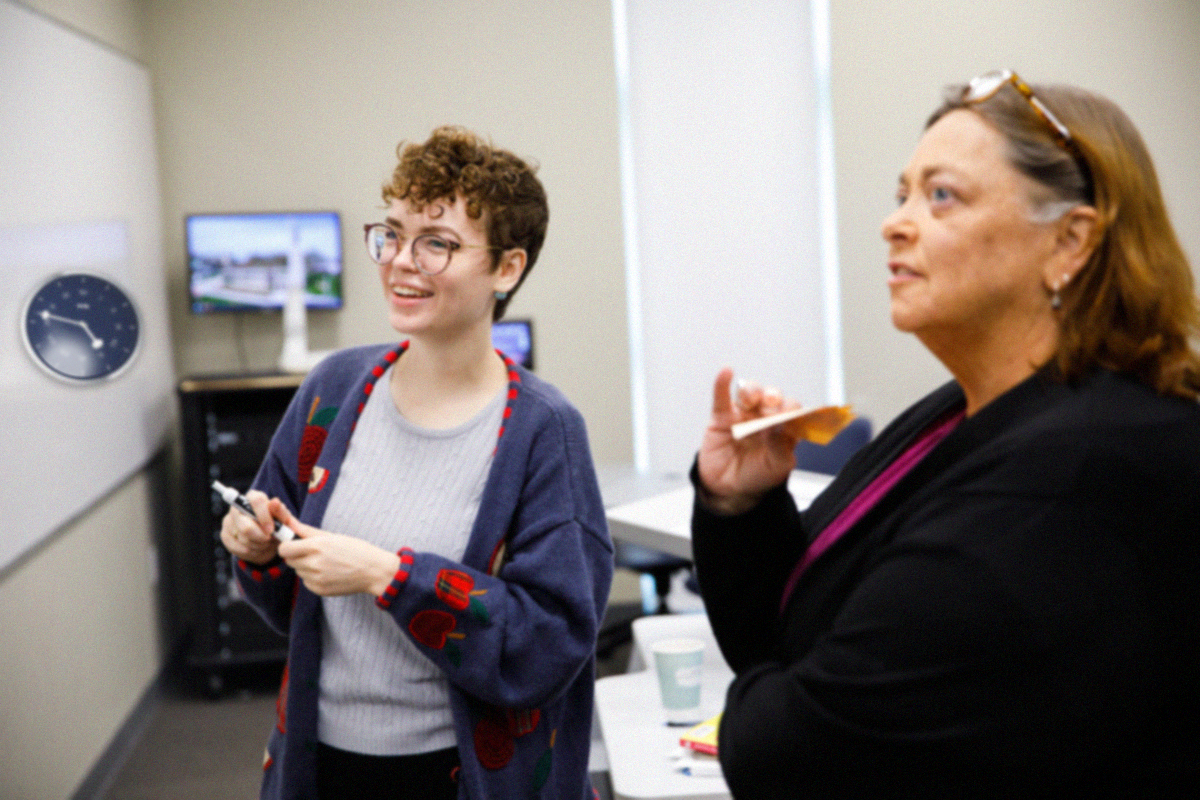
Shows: 4h47
